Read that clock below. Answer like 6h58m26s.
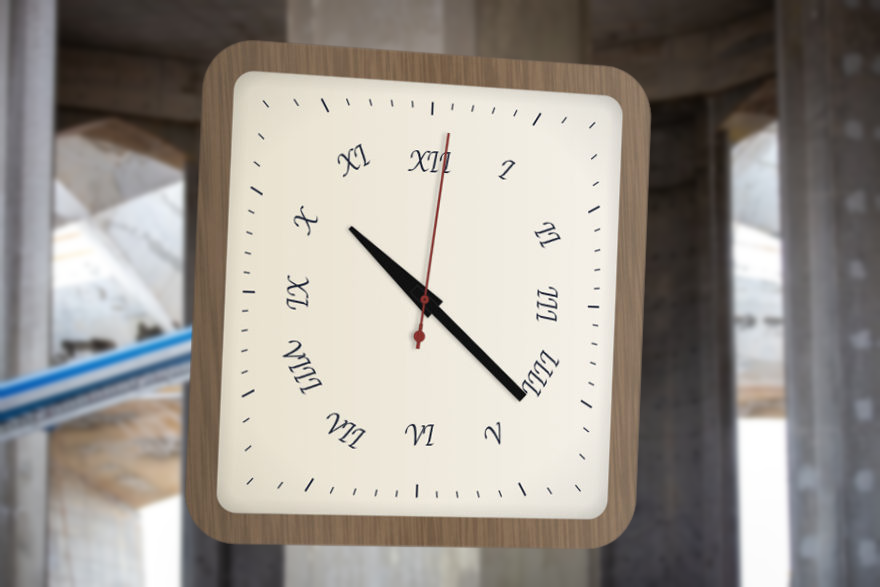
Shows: 10h22m01s
